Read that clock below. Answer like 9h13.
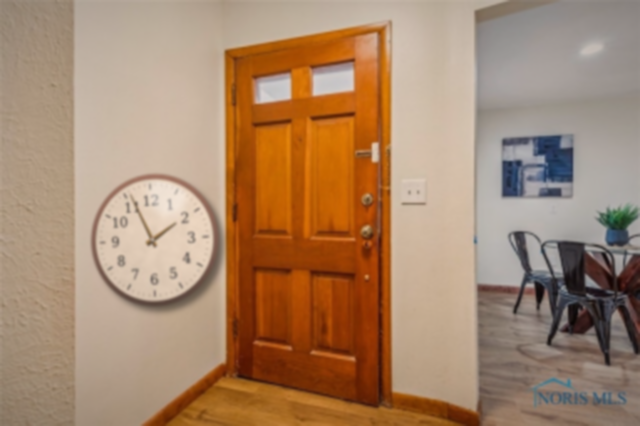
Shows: 1h56
